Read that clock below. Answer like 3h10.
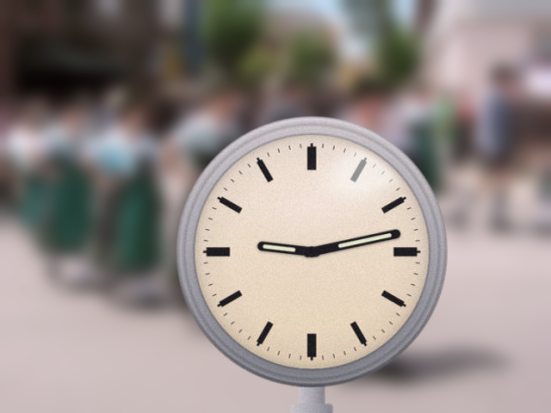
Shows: 9h13
